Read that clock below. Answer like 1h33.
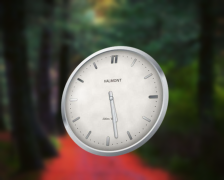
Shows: 5h28
